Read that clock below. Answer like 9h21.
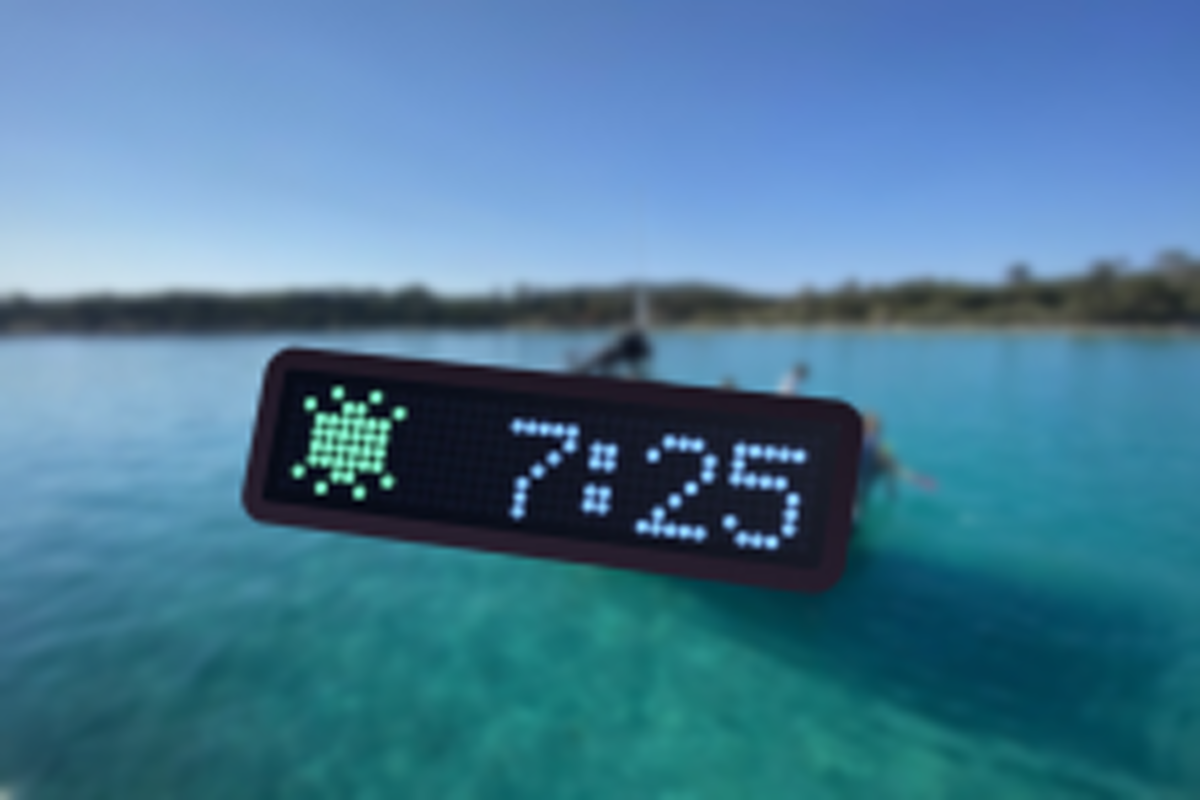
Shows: 7h25
